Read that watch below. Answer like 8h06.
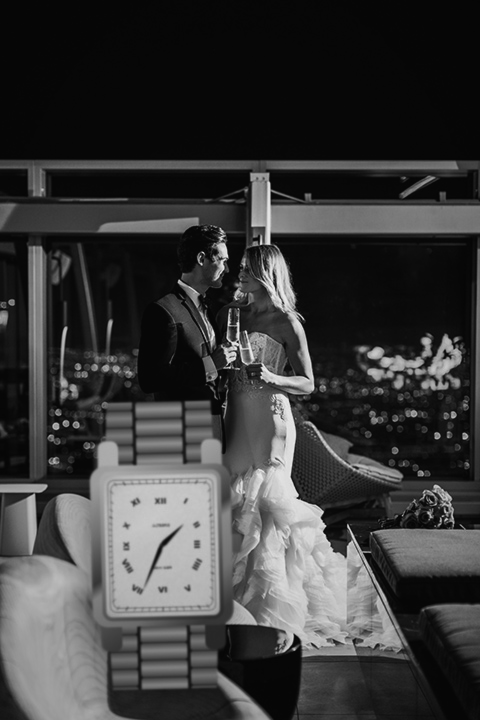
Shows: 1h34
